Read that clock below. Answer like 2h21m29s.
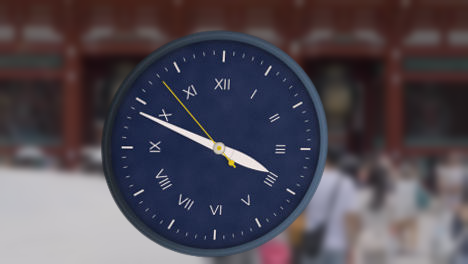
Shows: 3h48m53s
